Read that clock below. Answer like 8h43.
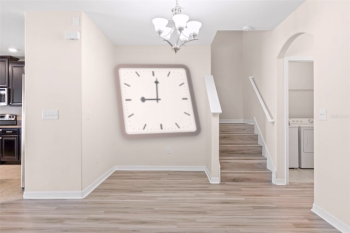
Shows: 9h01
